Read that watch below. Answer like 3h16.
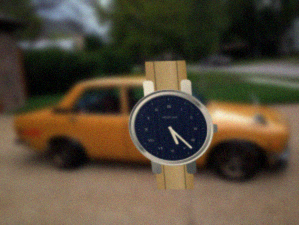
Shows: 5h23
